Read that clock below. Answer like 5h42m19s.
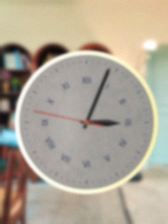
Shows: 3h03m47s
